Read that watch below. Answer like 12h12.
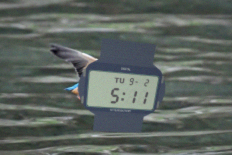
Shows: 5h11
